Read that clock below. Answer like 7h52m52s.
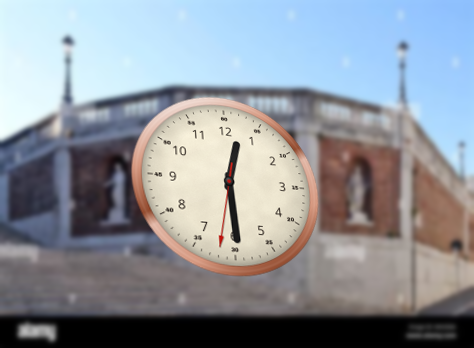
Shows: 12h29m32s
